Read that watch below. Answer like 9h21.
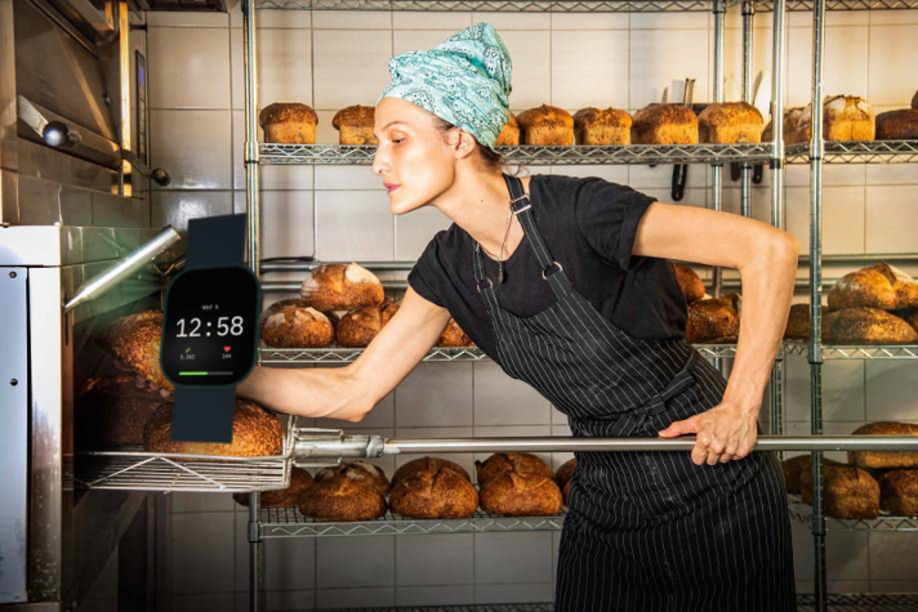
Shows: 12h58
